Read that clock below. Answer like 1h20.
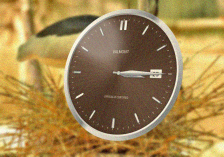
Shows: 3h15
